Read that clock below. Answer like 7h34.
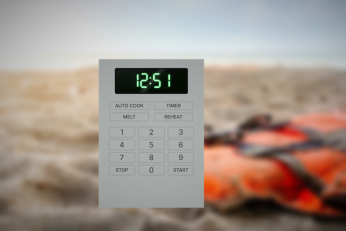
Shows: 12h51
